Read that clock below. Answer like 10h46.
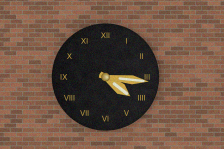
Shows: 4h16
